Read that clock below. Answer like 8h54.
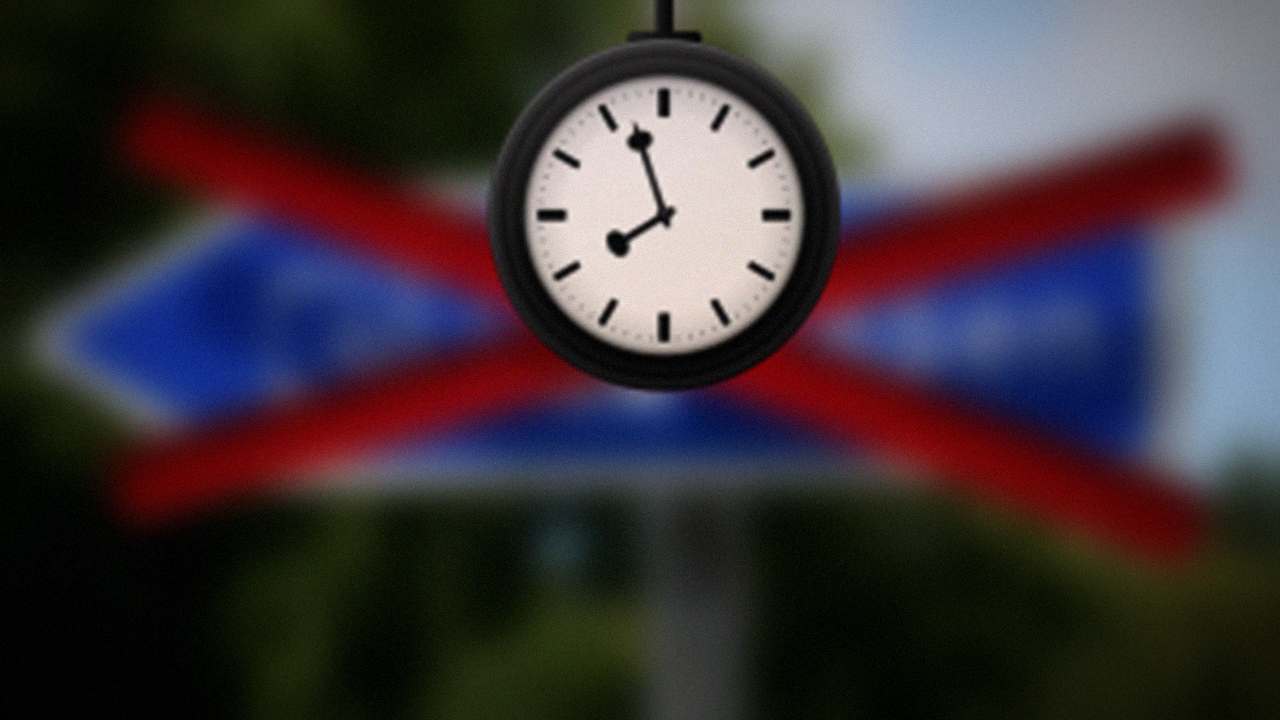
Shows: 7h57
